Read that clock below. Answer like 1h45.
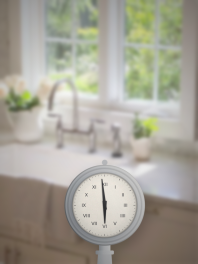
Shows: 5h59
